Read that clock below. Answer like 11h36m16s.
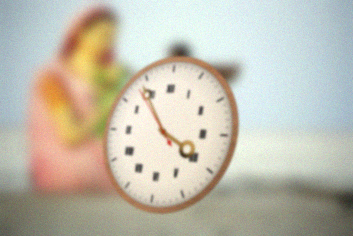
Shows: 3h53m53s
